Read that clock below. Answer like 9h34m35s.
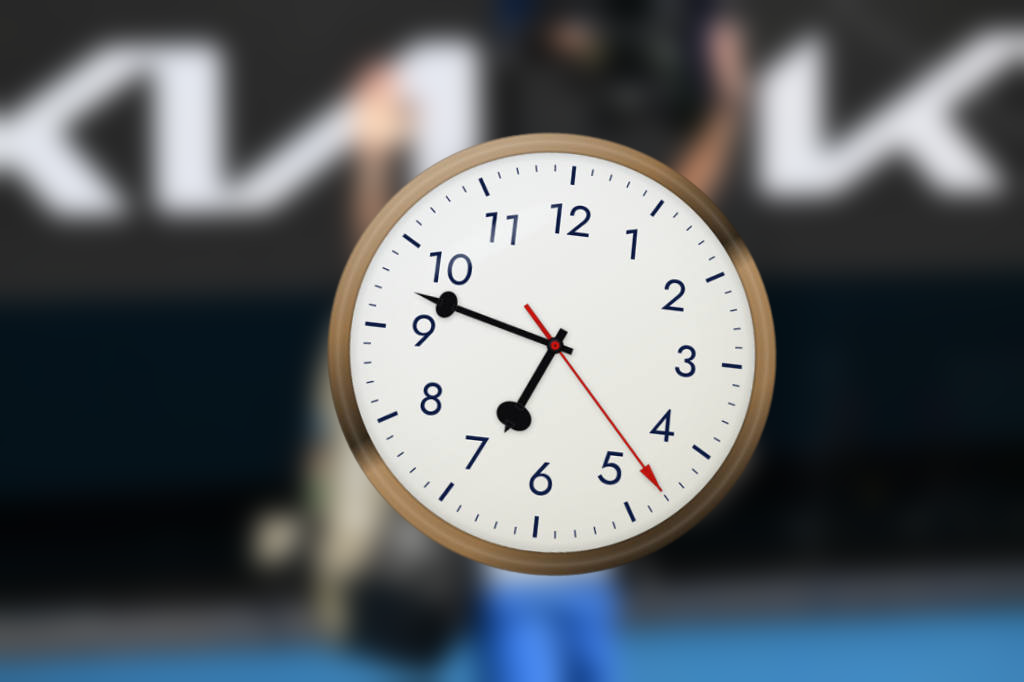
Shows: 6h47m23s
